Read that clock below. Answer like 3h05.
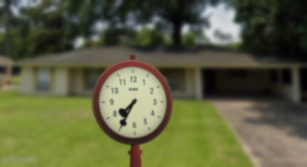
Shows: 7h35
